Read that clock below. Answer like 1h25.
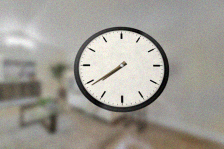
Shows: 7h39
